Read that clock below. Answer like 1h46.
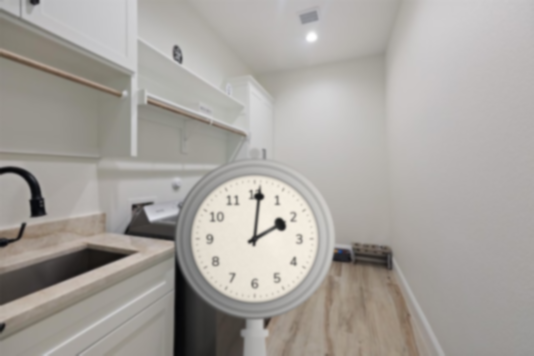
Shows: 2h01
